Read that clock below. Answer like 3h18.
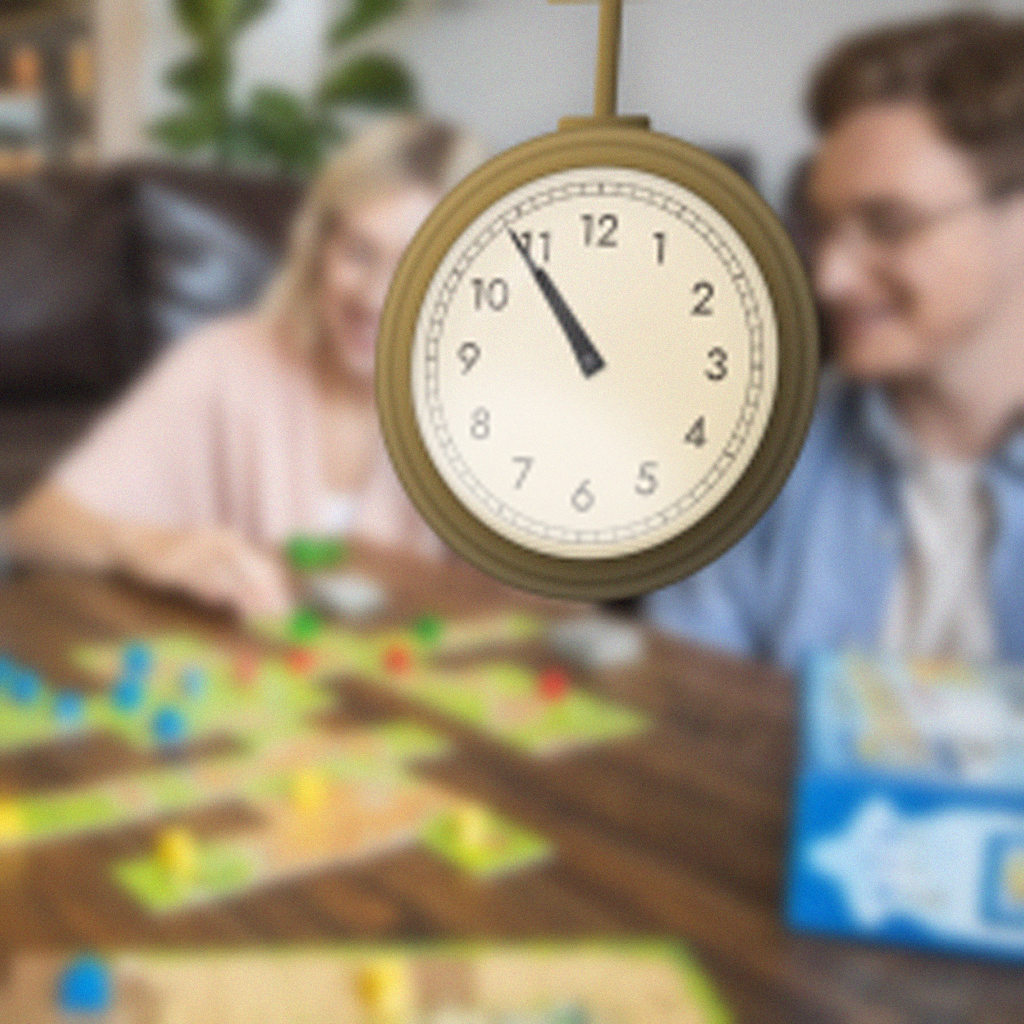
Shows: 10h54
